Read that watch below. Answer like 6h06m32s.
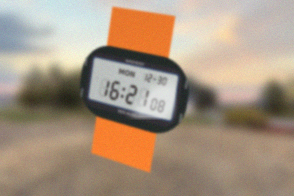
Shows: 16h21m08s
